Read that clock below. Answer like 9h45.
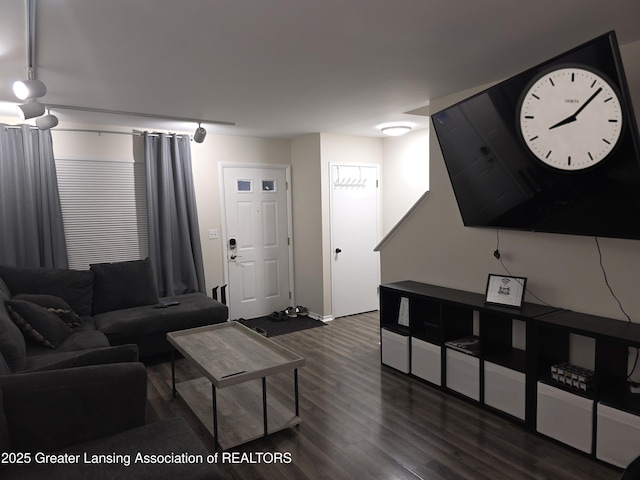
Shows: 8h07
